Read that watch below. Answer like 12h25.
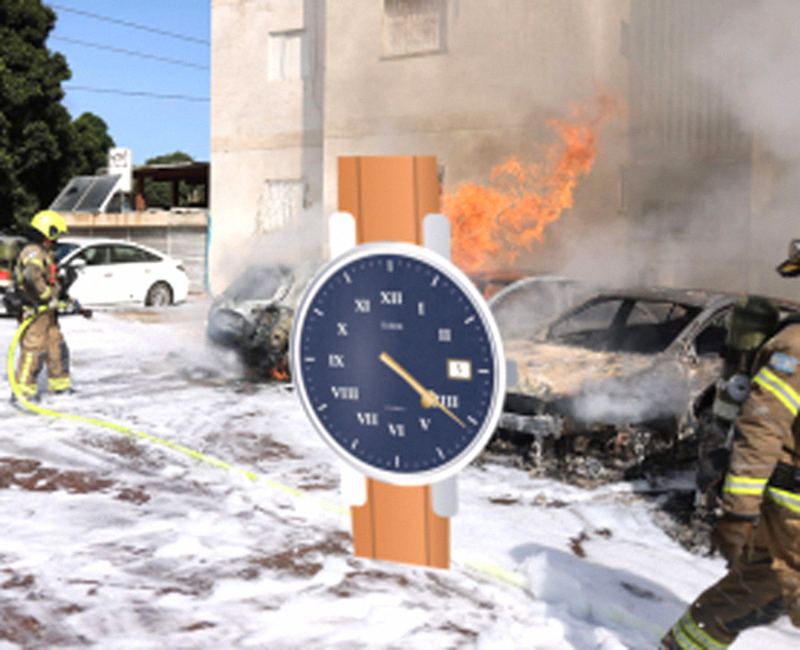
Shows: 4h21
